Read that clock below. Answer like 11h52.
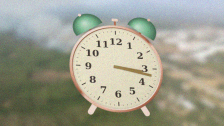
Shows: 3h17
